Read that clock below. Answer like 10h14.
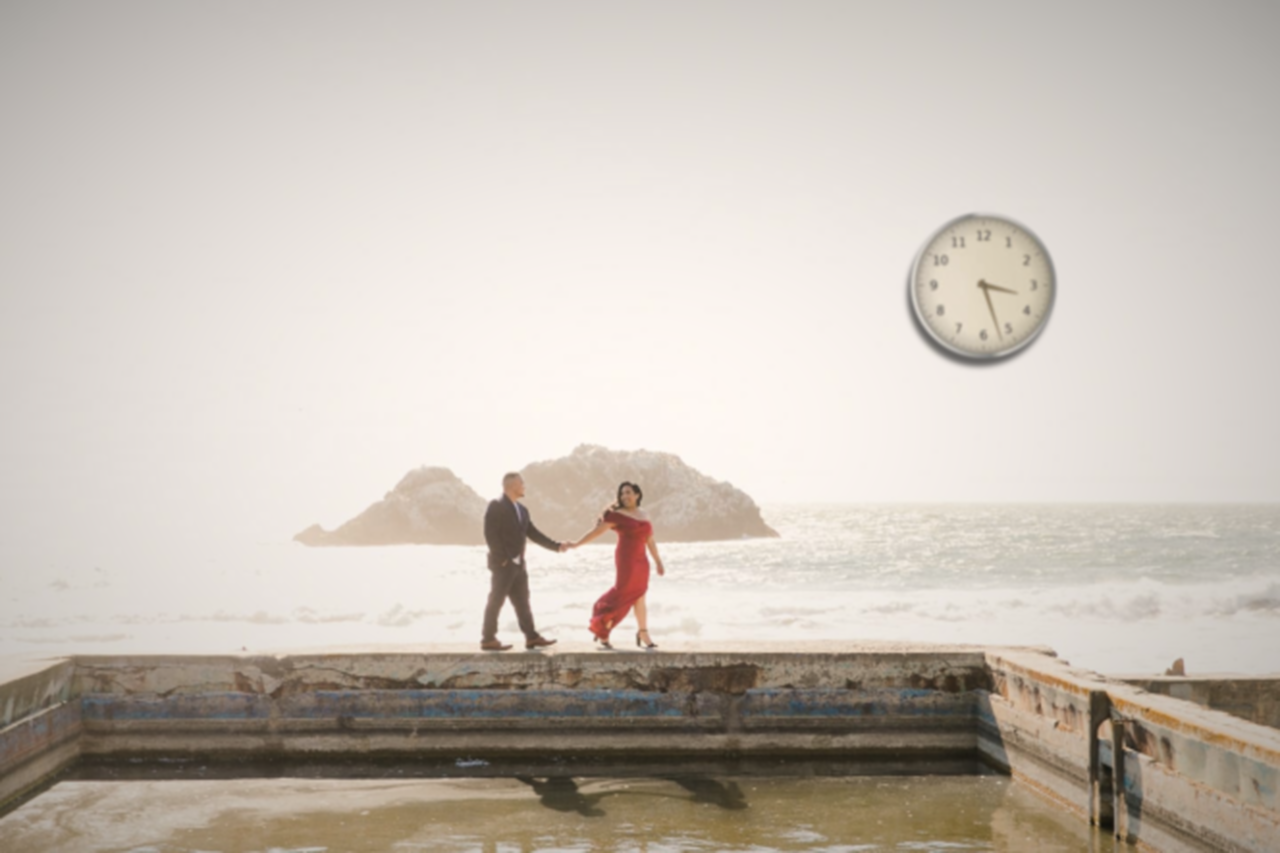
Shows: 3h27
